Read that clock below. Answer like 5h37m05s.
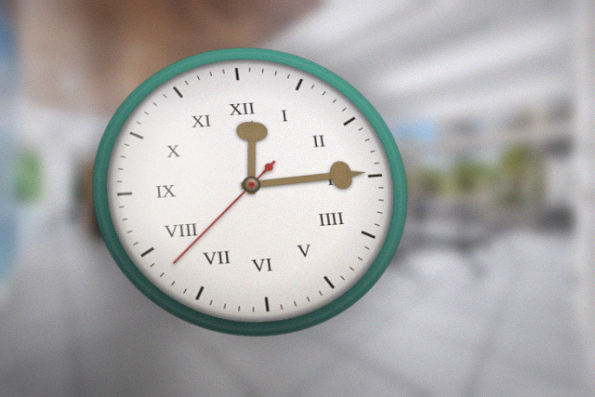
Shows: 12h14m38s
